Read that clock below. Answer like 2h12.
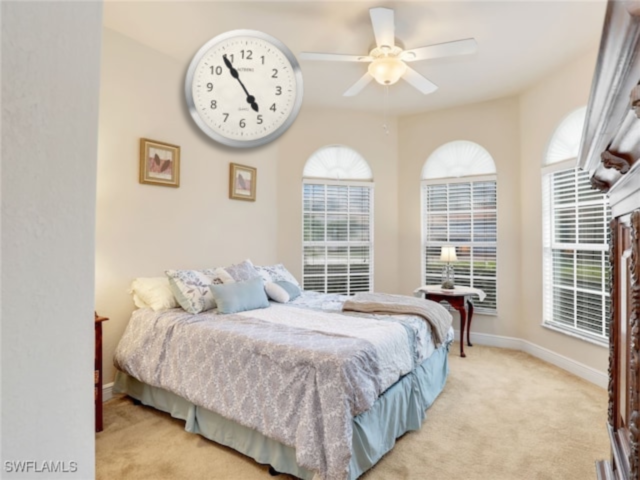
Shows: 4h54
